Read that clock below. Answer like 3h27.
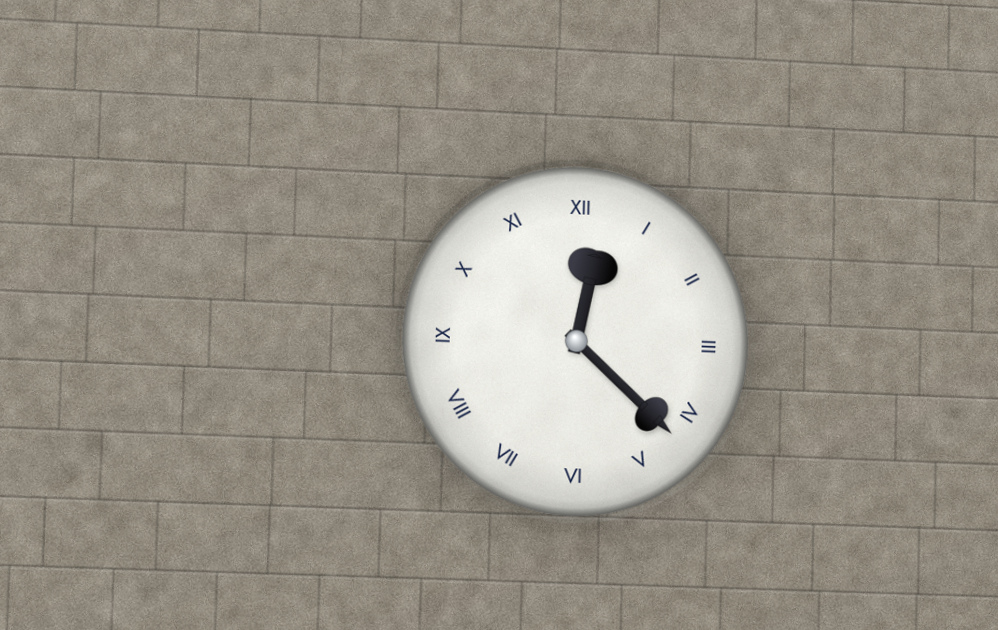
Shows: 12h22
